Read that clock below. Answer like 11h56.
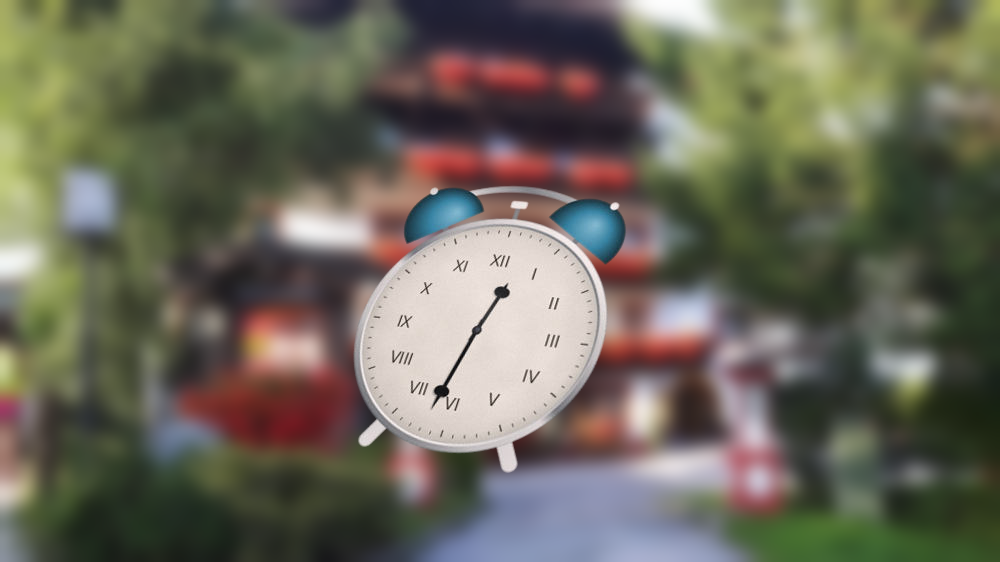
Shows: 12h32
